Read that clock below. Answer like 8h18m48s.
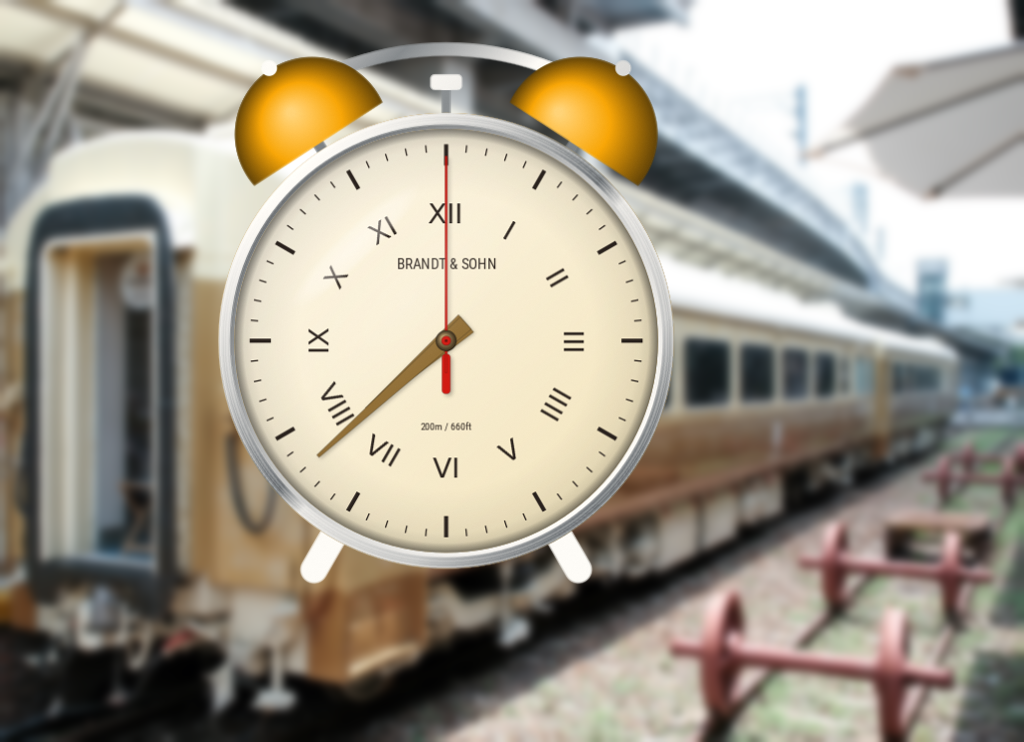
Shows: 7h38m00s
